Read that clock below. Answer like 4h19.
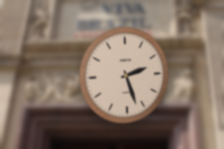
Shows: 2h27
